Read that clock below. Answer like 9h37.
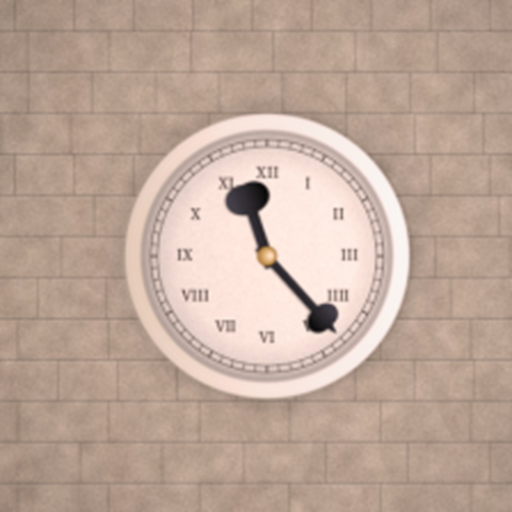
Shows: 11h23
